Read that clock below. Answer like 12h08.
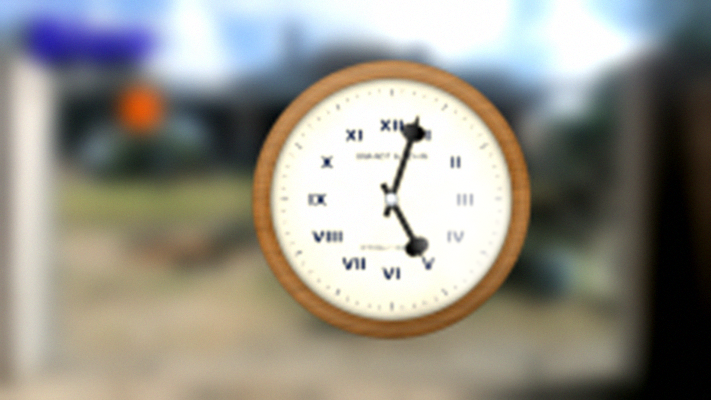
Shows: 5h03
